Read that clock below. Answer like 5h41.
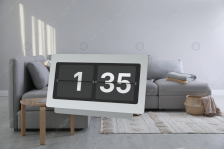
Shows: 1h35
